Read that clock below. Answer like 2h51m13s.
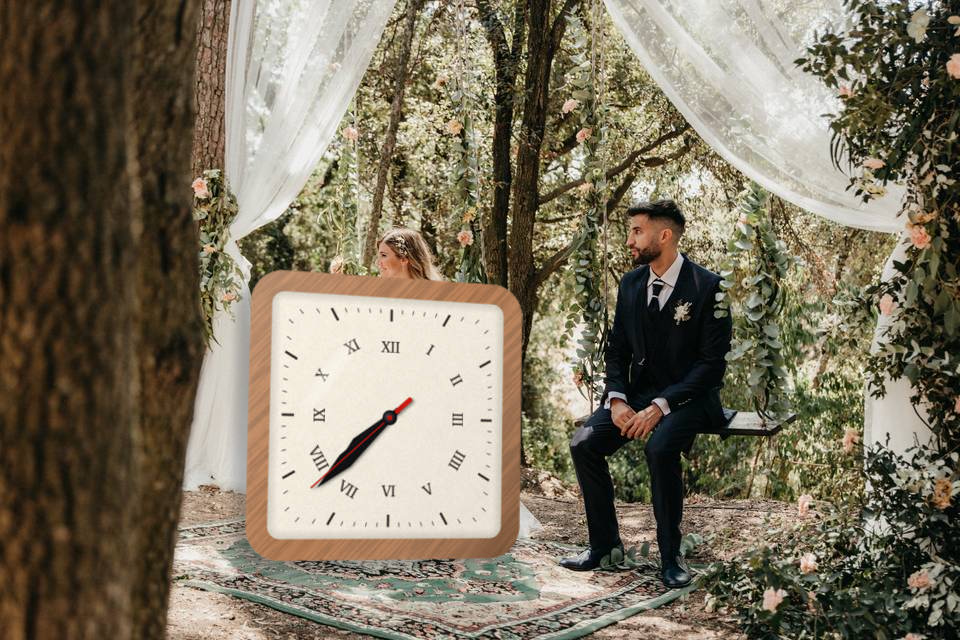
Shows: 7h37m38s
